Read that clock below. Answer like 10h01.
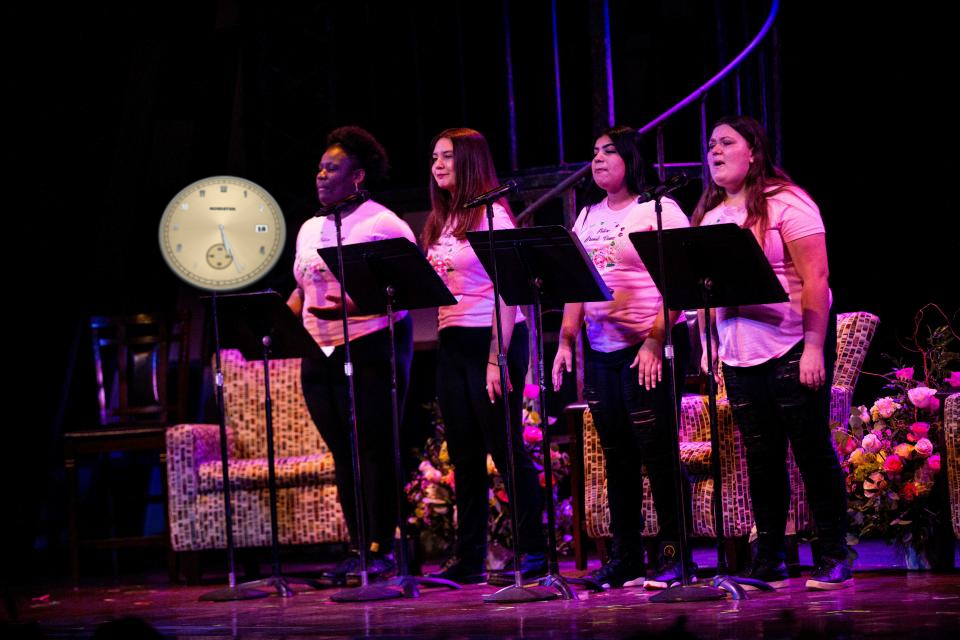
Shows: 5h26
